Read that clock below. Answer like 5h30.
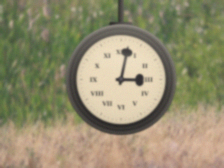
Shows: 3h02
